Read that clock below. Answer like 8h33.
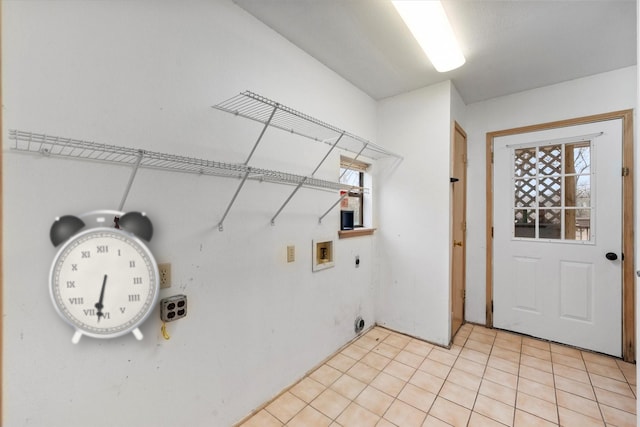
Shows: 6h32
